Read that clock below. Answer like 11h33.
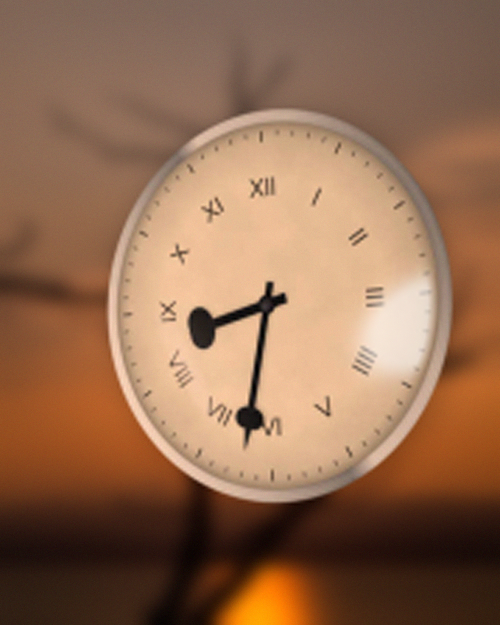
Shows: 8h32
